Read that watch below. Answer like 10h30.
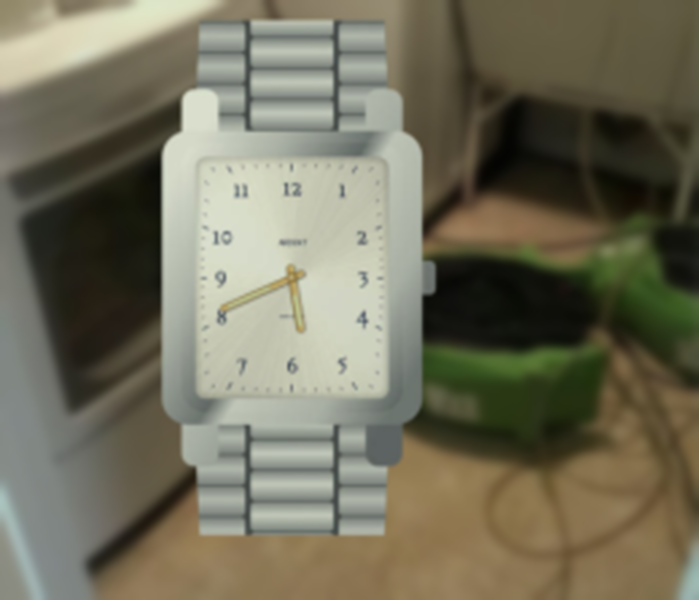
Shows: 5h41
